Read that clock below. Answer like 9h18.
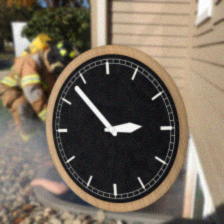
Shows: 2h53
